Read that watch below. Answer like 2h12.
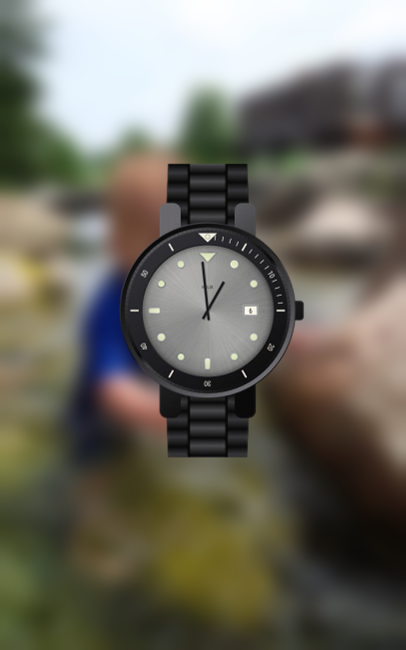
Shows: 12h59
